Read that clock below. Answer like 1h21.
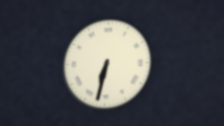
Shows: 6h32
